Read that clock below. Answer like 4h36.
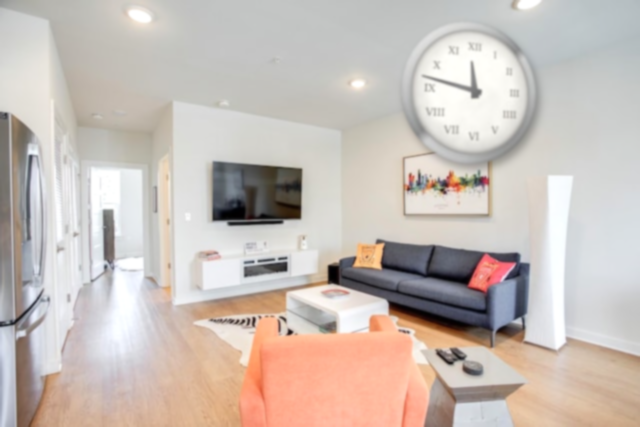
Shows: 11h47
